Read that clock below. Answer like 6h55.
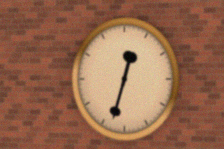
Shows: 12h33
